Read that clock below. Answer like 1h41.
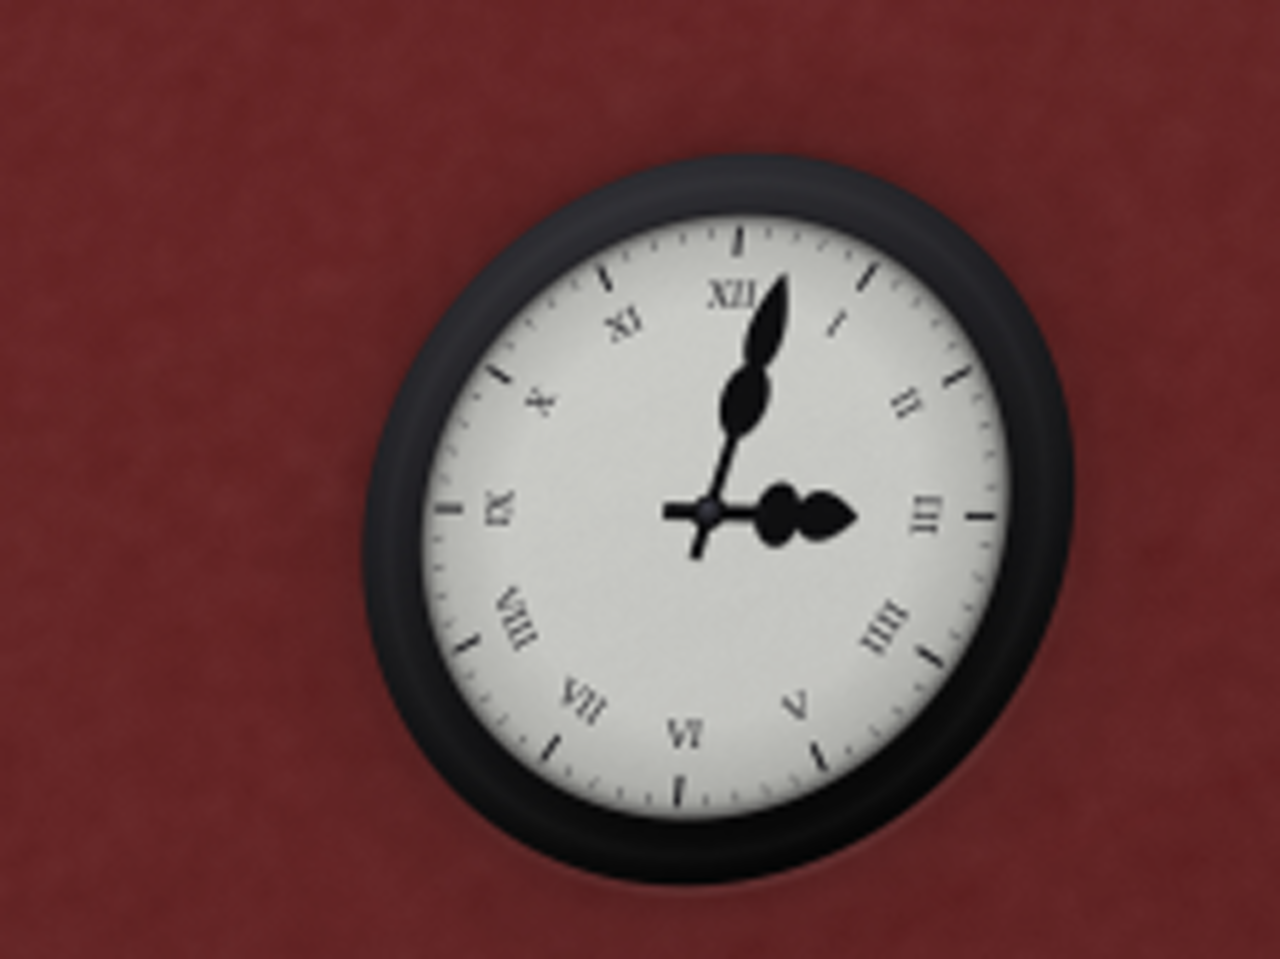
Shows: 3h02
